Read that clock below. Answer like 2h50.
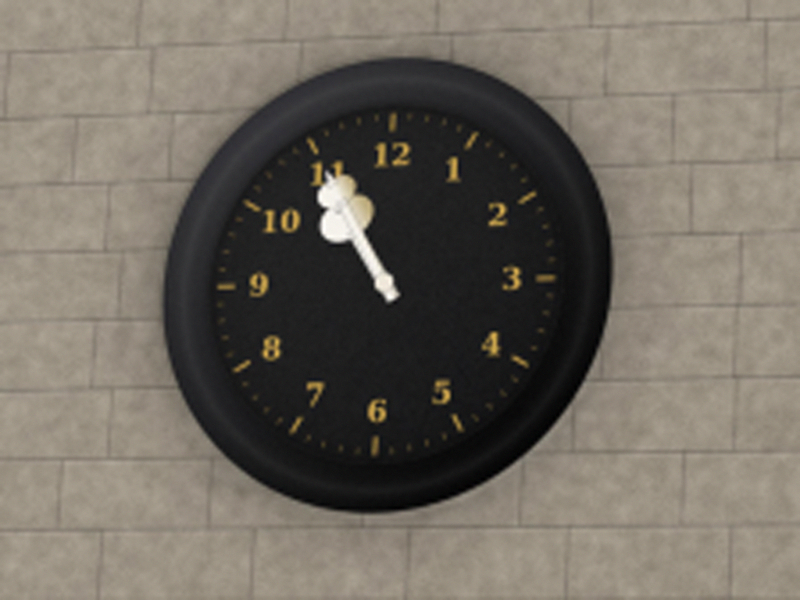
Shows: 10h55
